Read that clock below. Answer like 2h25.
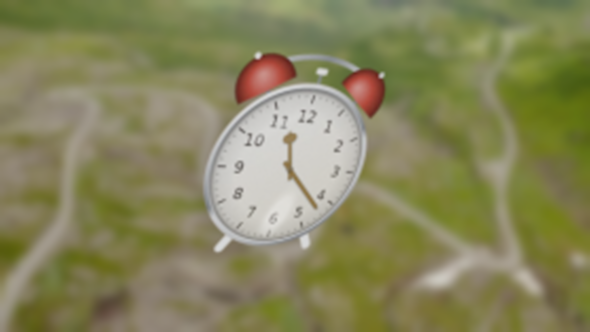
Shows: 11h22
